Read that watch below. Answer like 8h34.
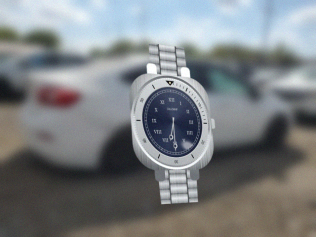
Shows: 6h30
